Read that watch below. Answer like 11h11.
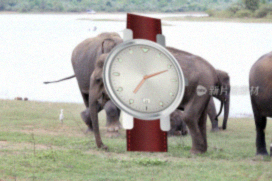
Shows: 7h11
